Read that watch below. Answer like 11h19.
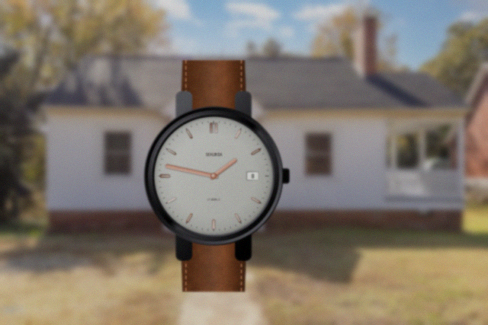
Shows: 1h47
